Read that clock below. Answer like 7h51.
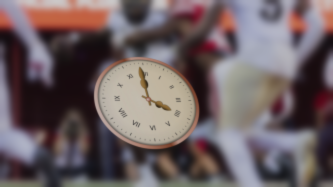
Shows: 3h59
